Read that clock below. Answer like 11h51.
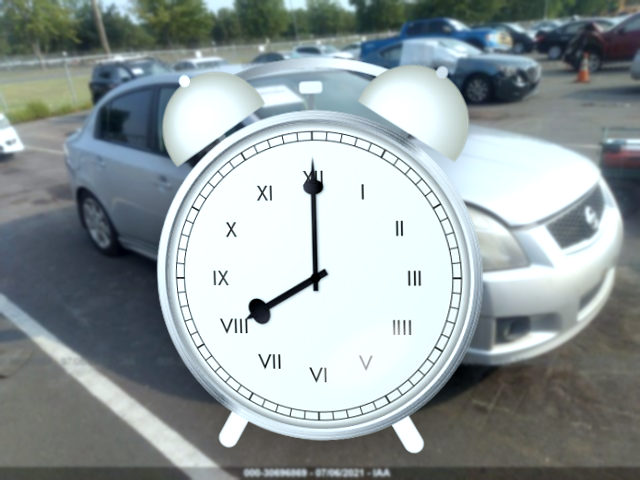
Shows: 8h00
